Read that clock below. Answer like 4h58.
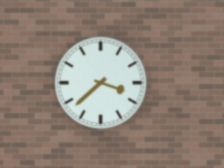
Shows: 3h38
